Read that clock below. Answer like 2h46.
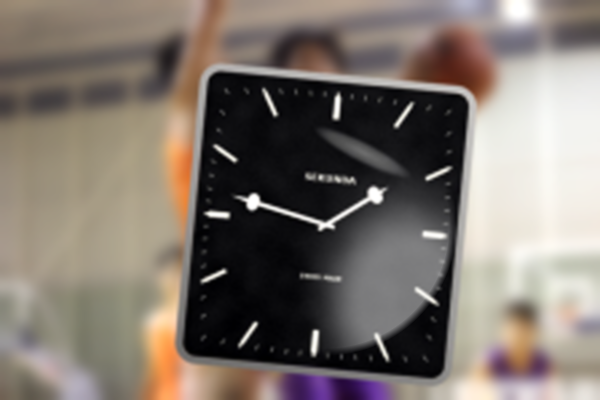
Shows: 1h47
